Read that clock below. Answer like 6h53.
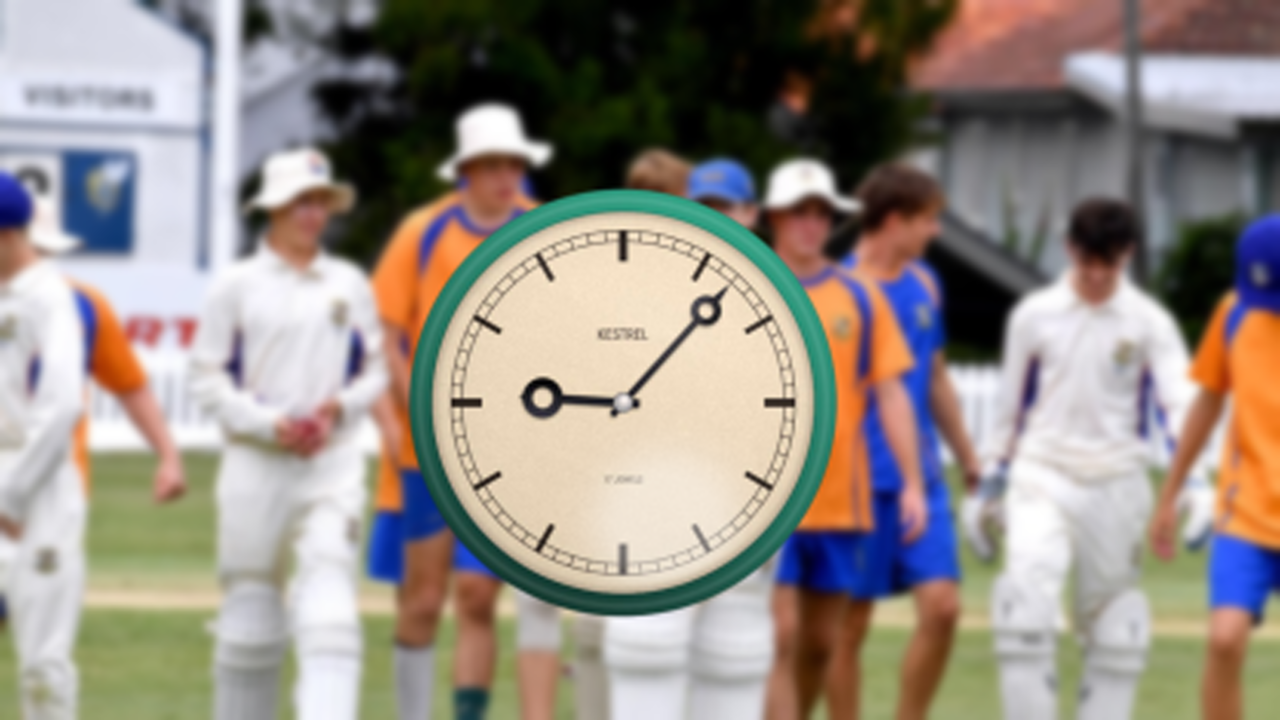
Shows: 9h07
